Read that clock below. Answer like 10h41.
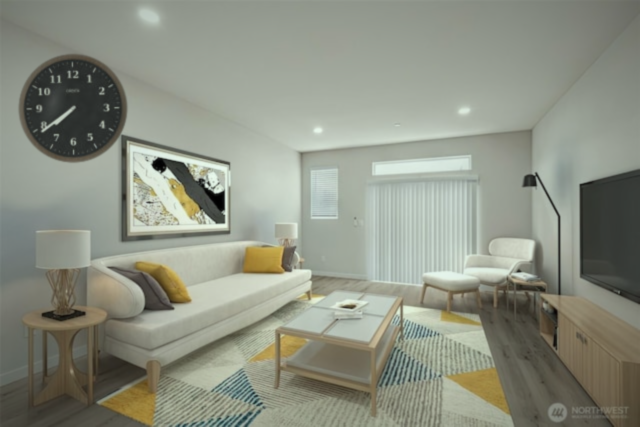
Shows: 7h39
